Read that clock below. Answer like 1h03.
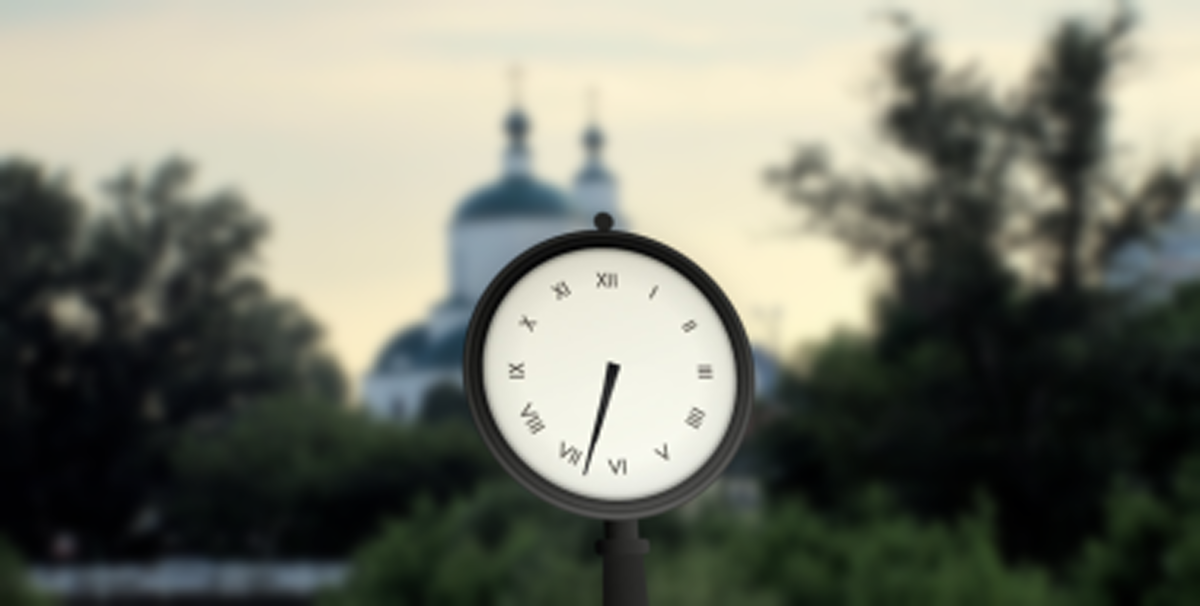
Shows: 6h33
